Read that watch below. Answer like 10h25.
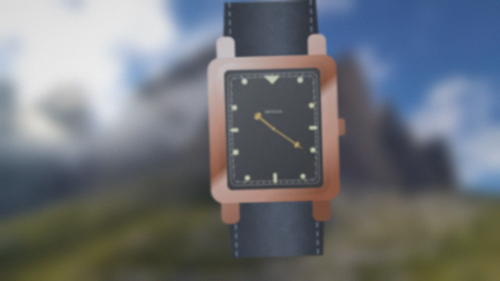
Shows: 10h21
